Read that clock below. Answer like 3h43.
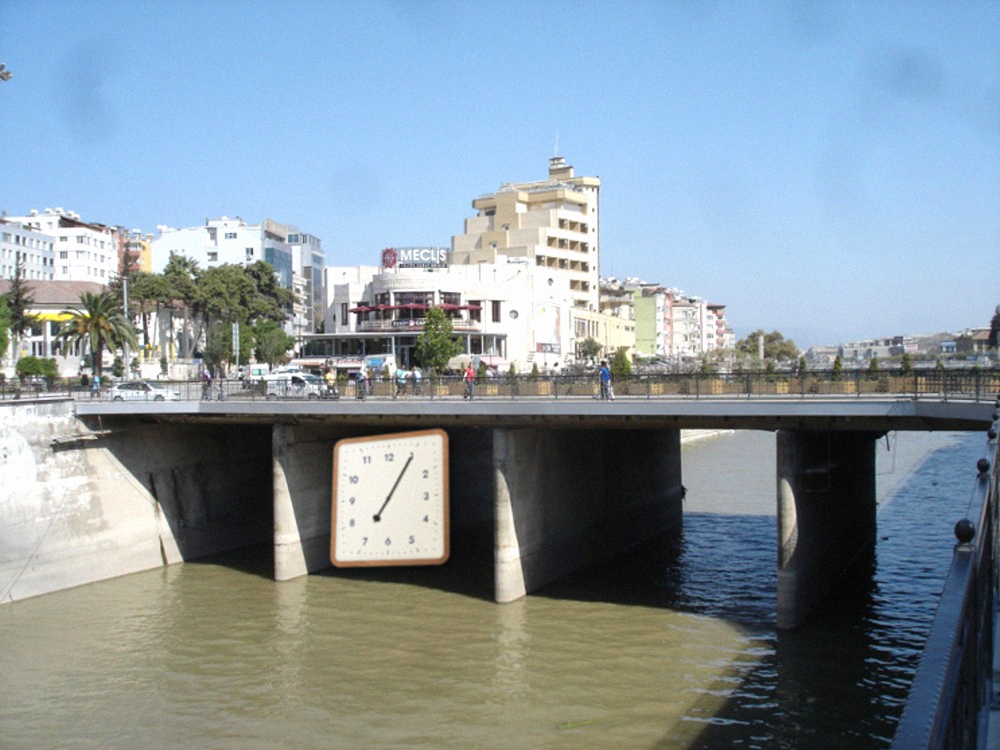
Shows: 7h05
